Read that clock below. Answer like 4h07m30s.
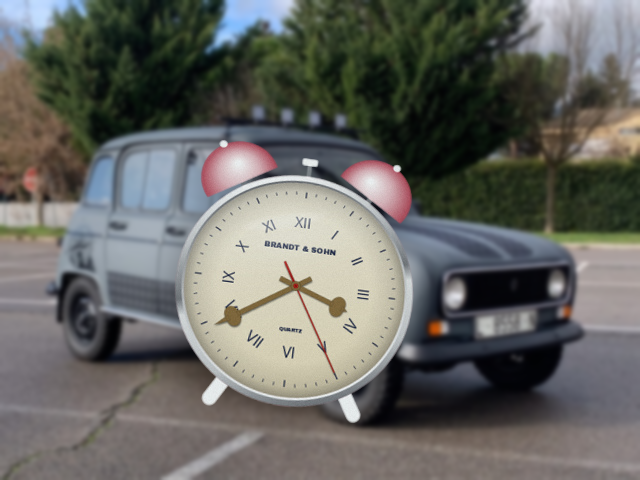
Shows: 3h39m25s
